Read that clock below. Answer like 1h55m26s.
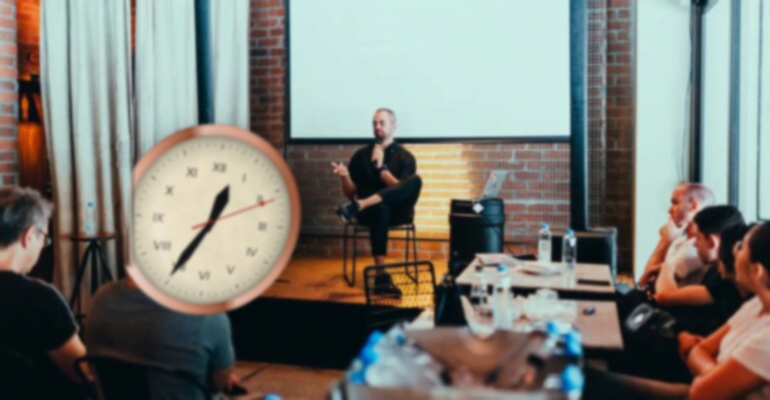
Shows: 12h35m11s
